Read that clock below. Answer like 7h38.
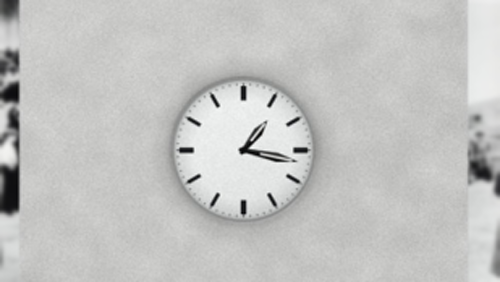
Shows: 1h17
